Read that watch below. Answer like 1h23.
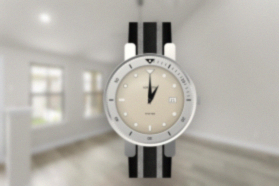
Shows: 1h00
